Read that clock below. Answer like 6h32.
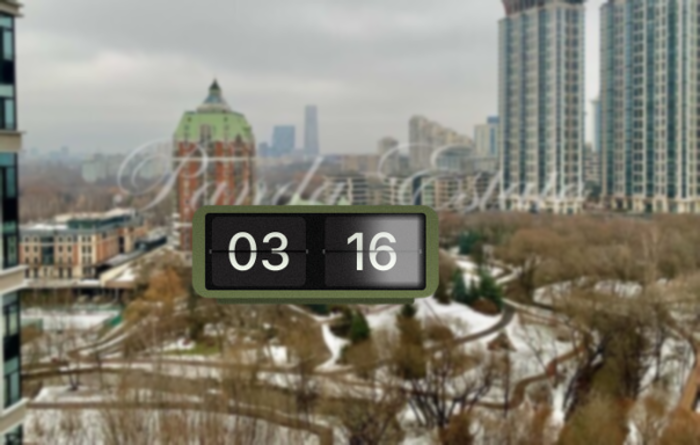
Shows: 3h16
